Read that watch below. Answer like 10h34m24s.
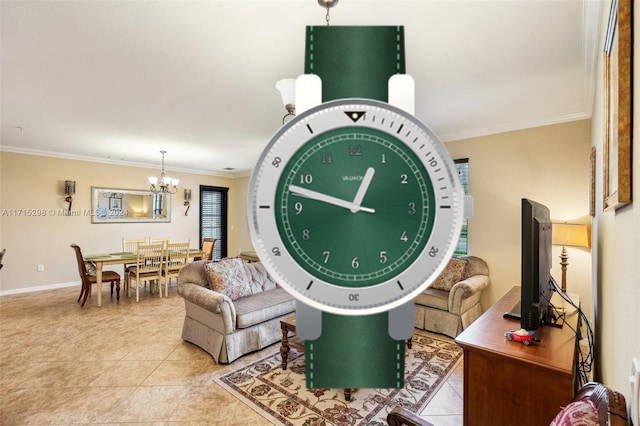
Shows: 12h47m47s
